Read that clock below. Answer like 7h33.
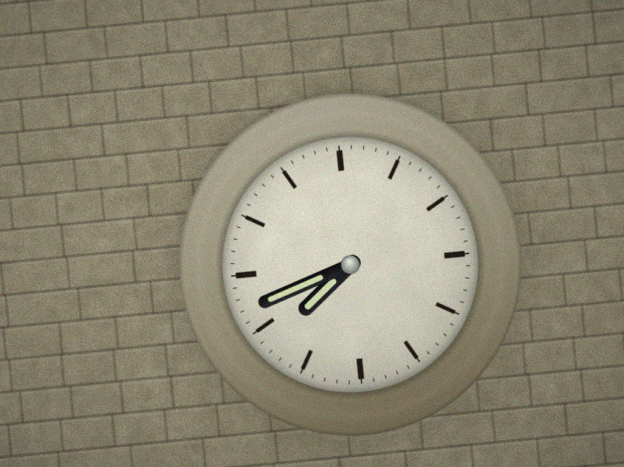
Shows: 7h42
